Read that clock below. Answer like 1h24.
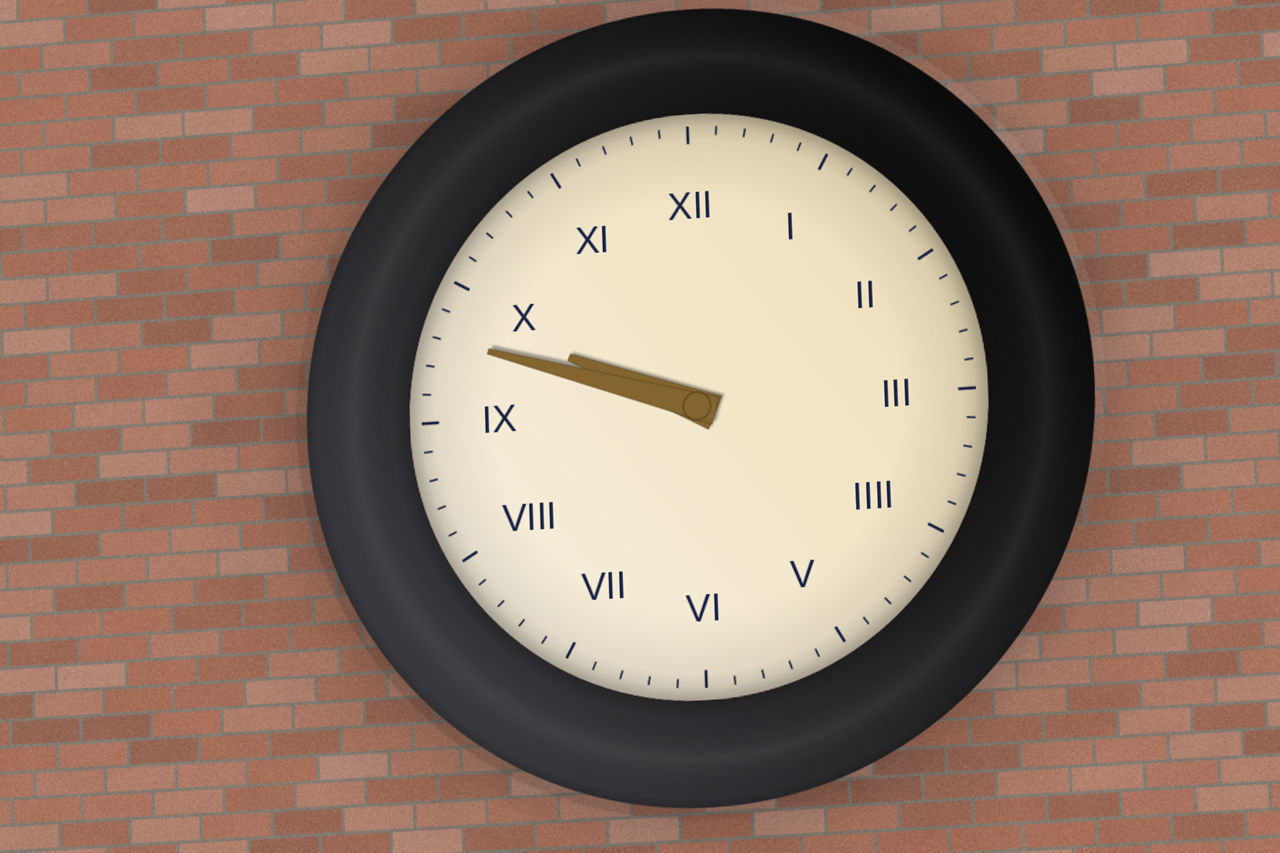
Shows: 9h48
